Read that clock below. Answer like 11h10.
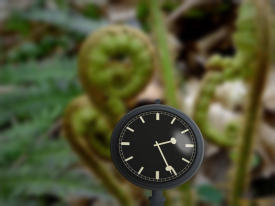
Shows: 2h26
